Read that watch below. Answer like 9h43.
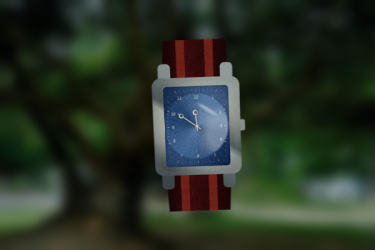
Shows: 11h51
